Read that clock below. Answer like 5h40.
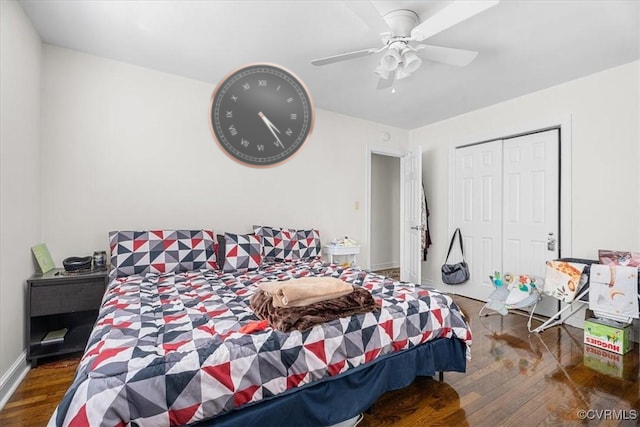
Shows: 4h24
